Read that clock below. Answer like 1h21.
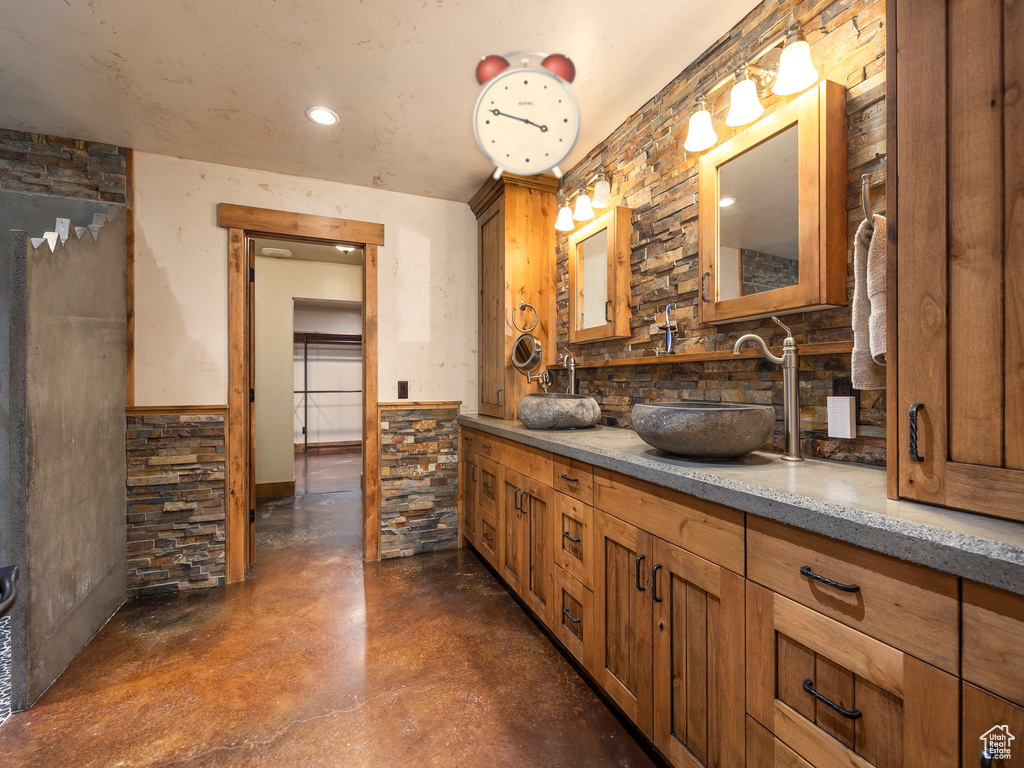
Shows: 3h48
